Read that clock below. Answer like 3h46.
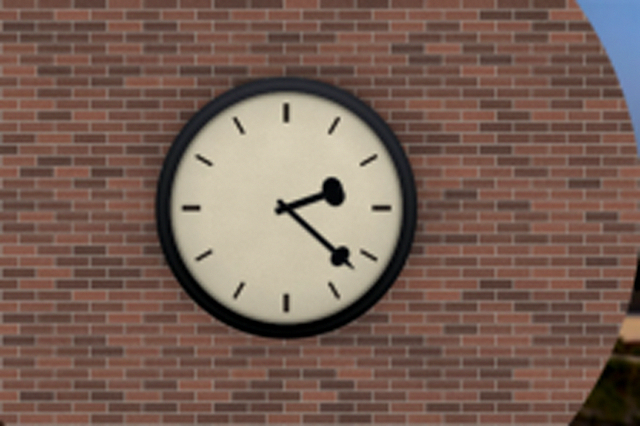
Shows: 2h22
